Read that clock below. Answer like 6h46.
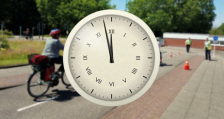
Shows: 11h58
